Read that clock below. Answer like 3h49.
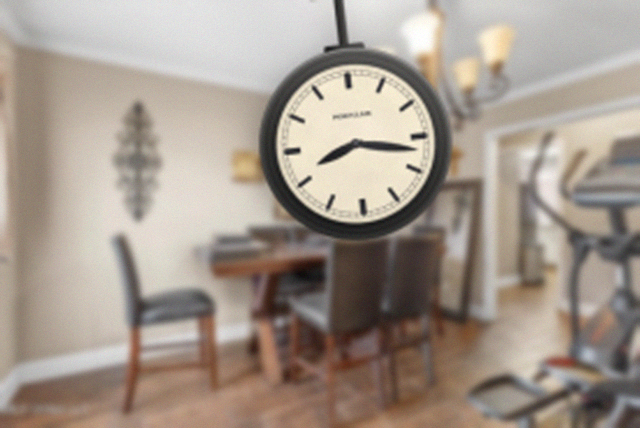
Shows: 8h17
